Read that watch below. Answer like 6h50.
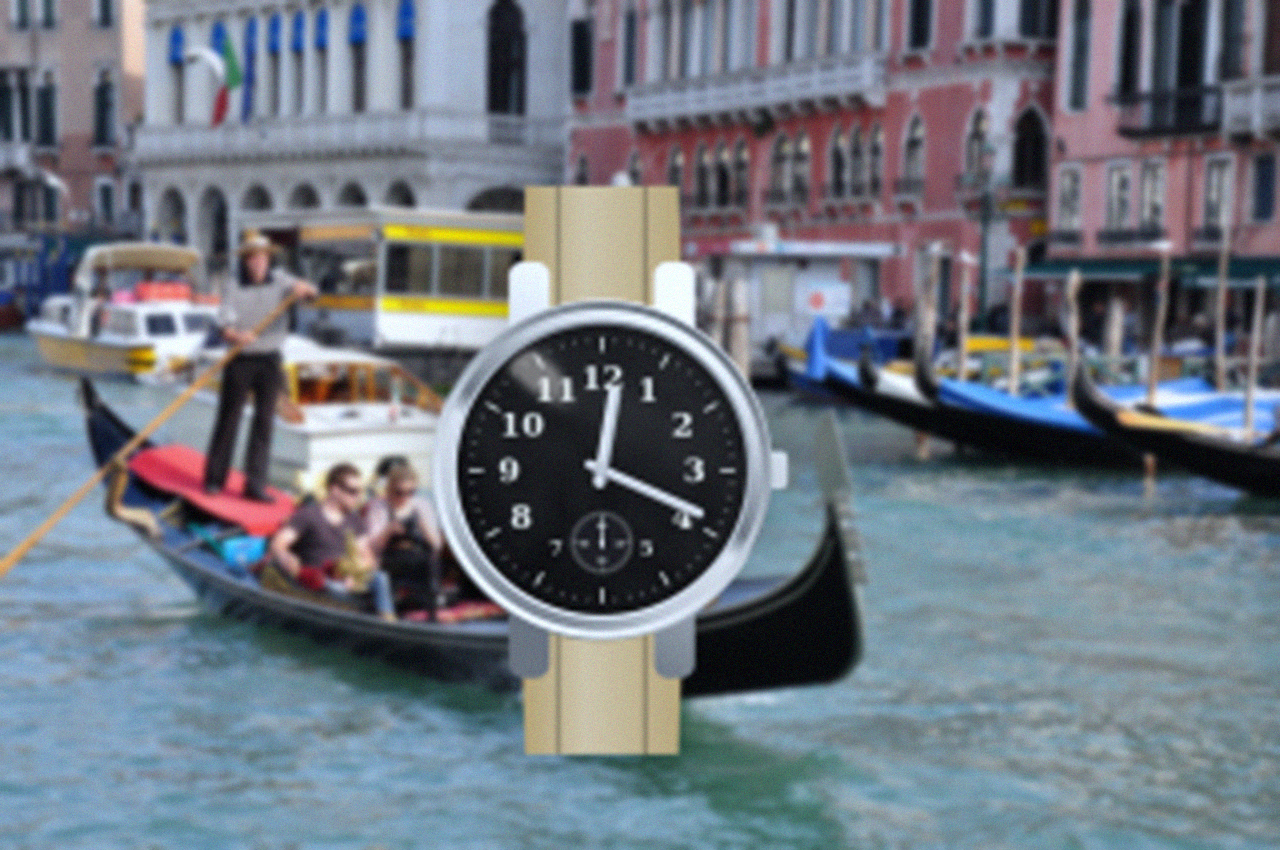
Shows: 12h19
